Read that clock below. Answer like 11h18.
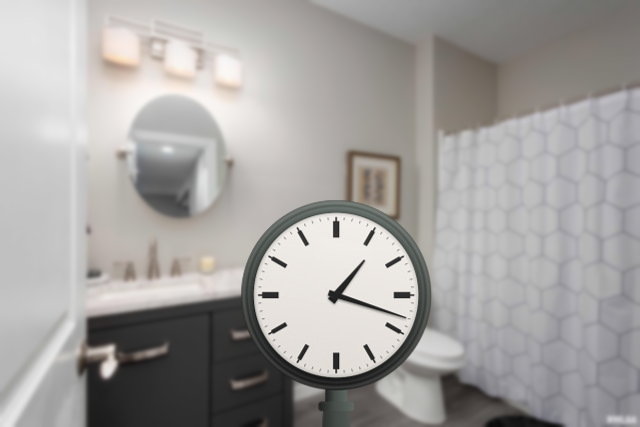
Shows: 1h18
